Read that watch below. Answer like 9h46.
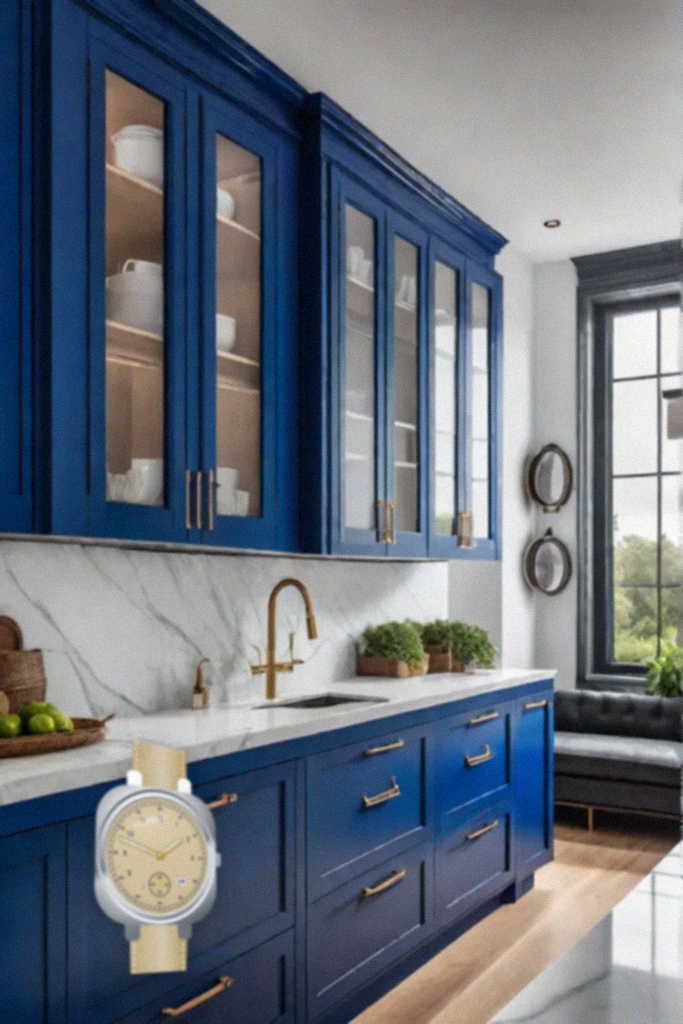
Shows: 1h48
